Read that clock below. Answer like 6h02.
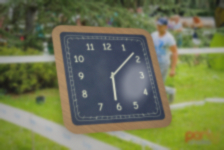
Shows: 6h08
